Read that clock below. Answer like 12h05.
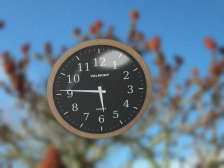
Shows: 5h46
